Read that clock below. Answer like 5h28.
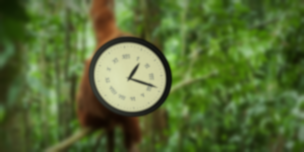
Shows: 1h19
